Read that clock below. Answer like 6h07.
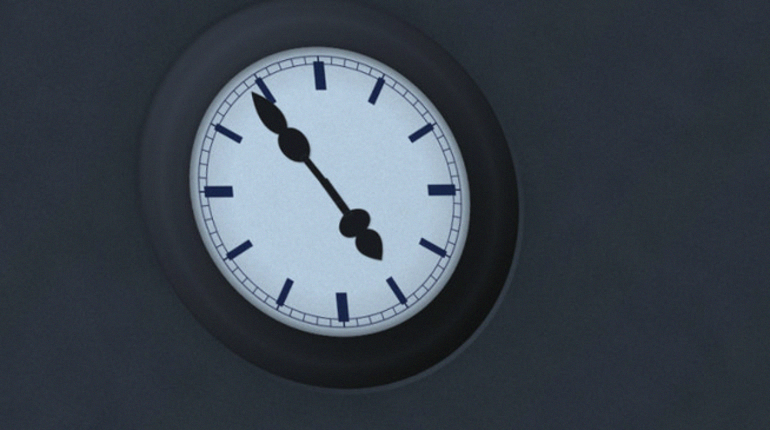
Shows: 4h54
